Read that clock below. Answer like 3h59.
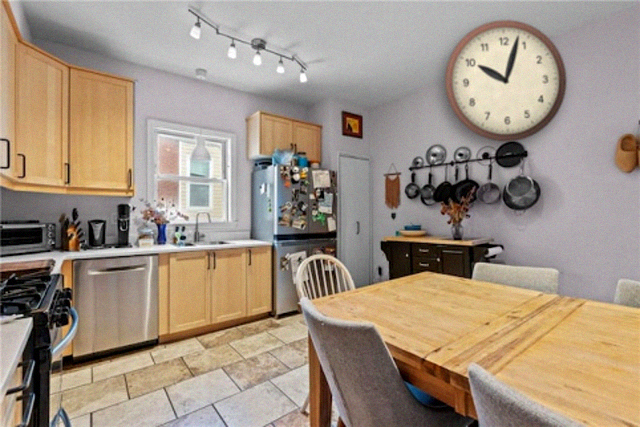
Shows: 10h03
